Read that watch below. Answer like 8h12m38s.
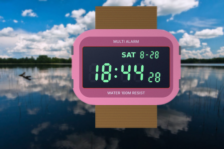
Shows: 18h44m28s
